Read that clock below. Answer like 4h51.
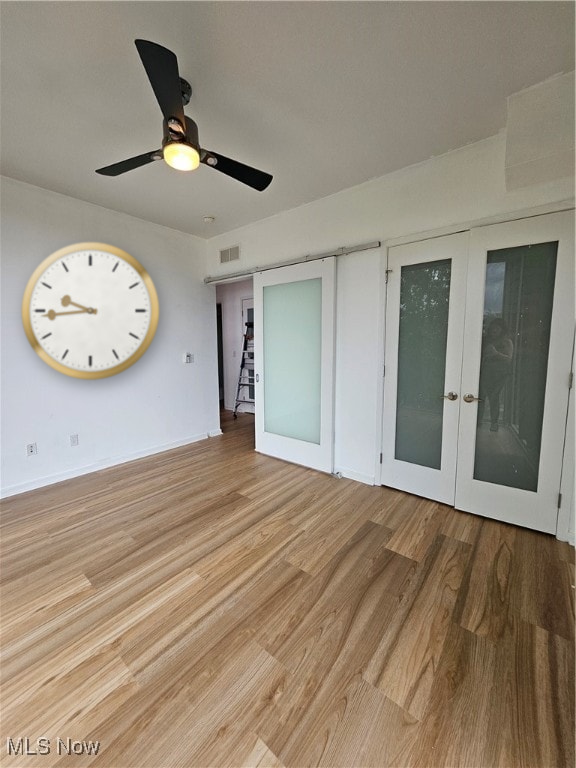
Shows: 9h44
